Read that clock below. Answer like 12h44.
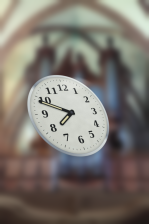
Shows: 7h49
